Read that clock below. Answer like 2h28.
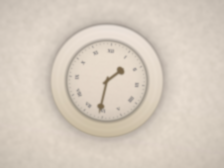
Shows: 1h31
